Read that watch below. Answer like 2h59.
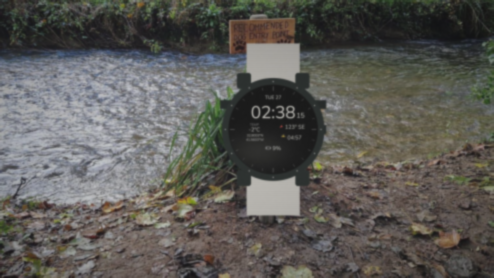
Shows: 2h38
